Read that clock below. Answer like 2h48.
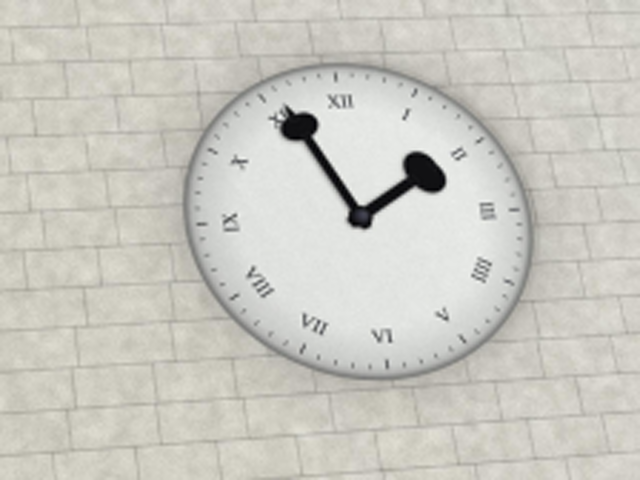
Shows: 1h56
